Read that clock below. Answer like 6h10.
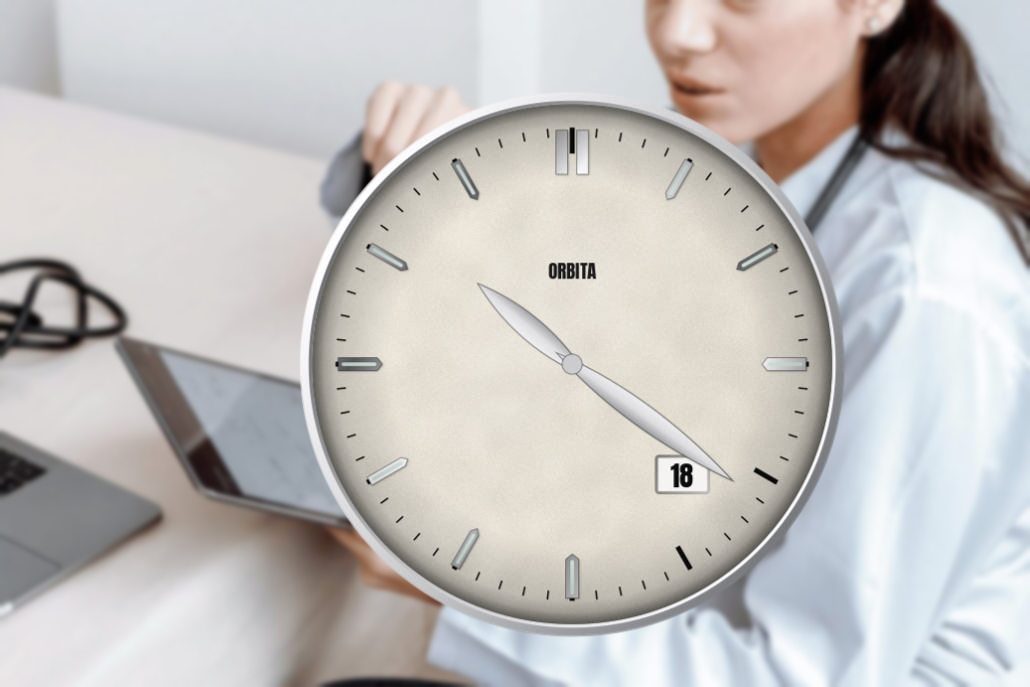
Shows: 10h21
